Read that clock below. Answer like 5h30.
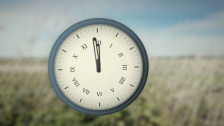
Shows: 11h59
